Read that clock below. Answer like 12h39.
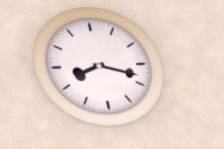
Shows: 8h18
